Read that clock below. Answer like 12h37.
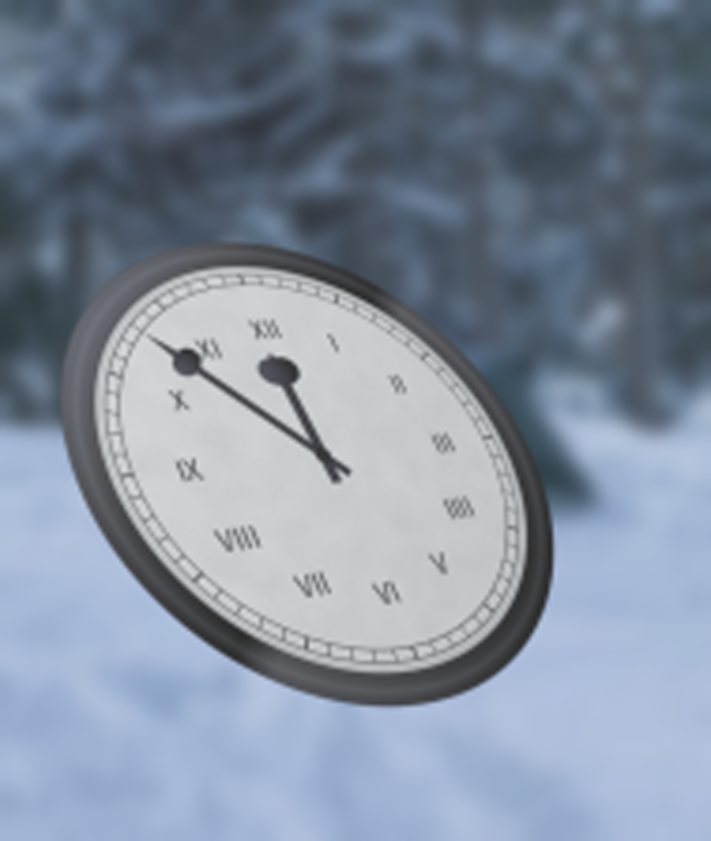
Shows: 11h53
